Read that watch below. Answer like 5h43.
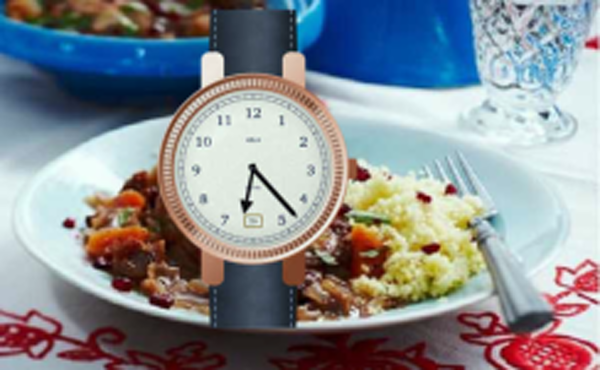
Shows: 6h23
